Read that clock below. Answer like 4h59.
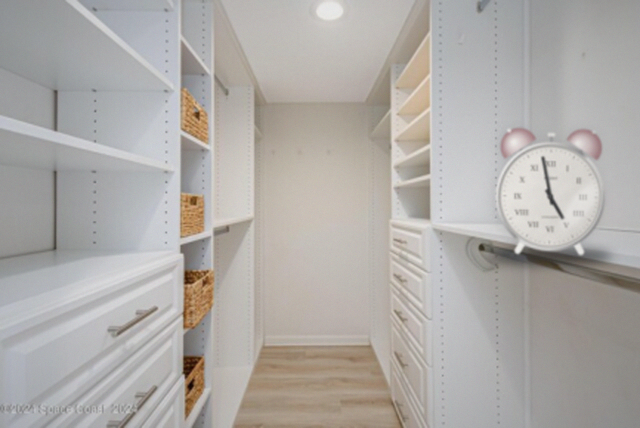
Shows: 4h58
